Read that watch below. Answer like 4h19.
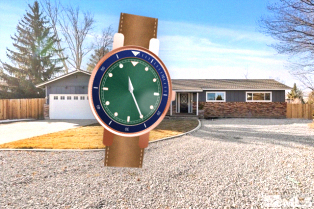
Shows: 11h25
